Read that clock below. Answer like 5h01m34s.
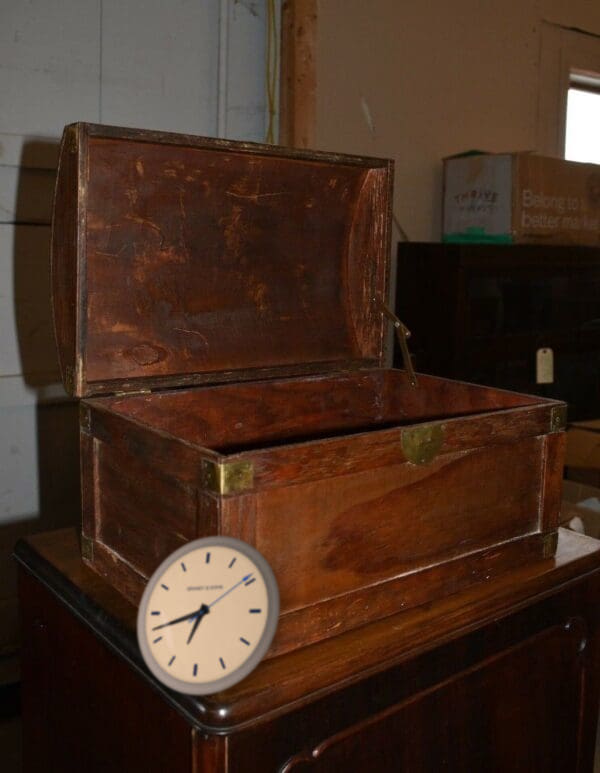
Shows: 6h42m09s
